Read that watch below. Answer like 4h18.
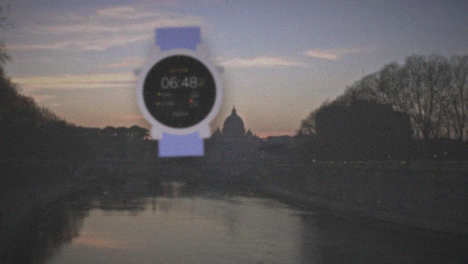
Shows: 6h48
